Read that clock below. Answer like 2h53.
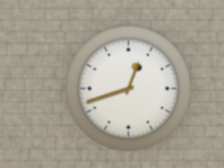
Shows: 12h42
